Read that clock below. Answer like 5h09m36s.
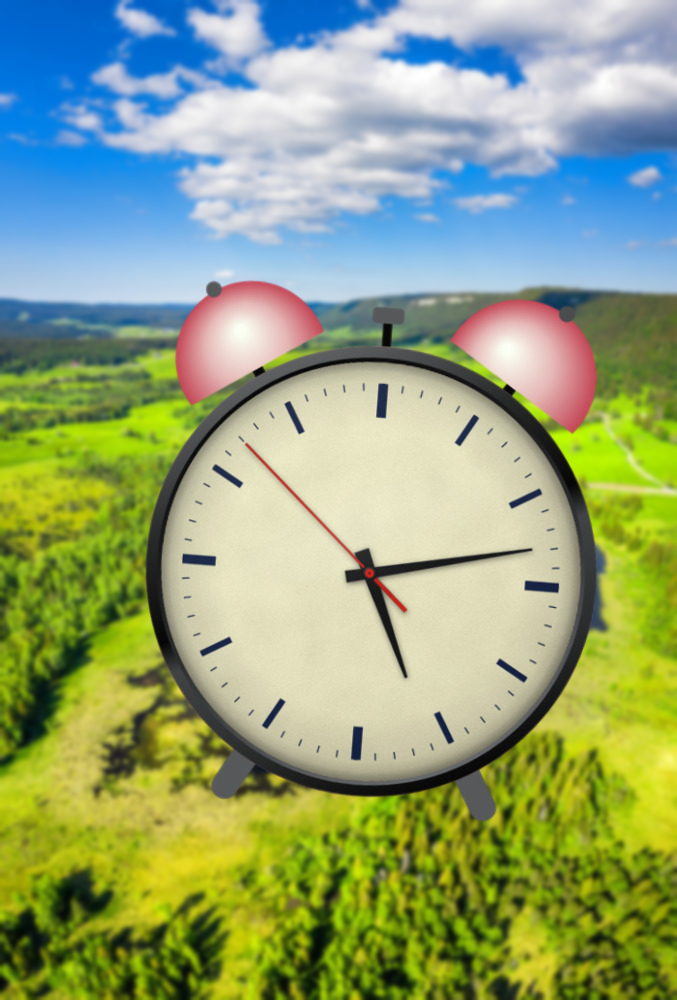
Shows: 5h12m52s
